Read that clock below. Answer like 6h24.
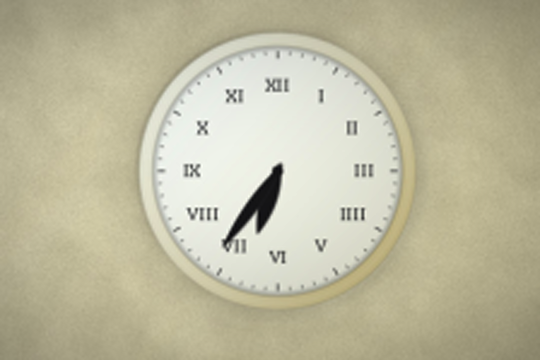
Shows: 6h36
